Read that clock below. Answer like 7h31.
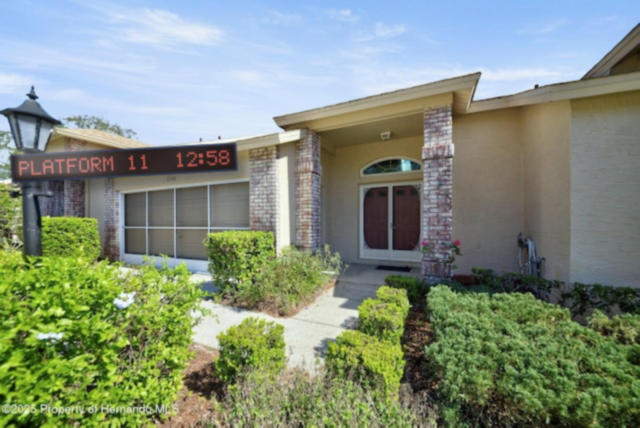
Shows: 12h58
